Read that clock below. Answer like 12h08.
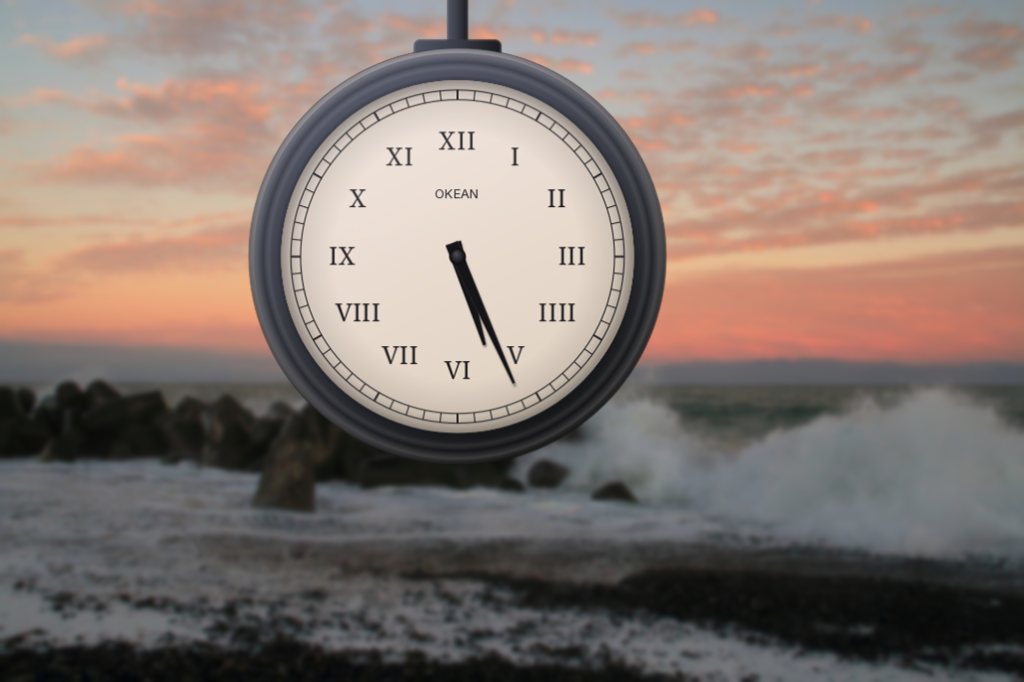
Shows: 5h26
